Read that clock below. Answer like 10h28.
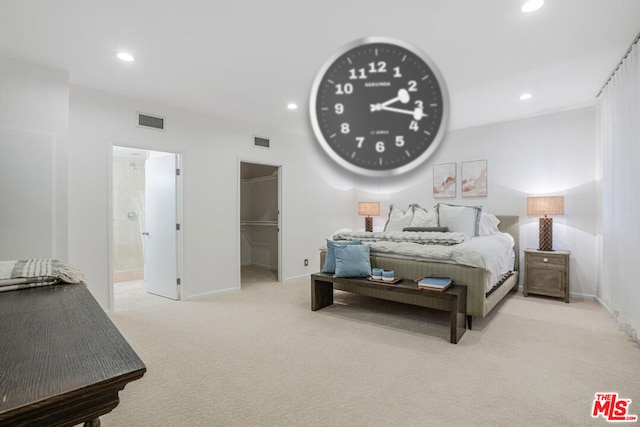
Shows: 2h17
